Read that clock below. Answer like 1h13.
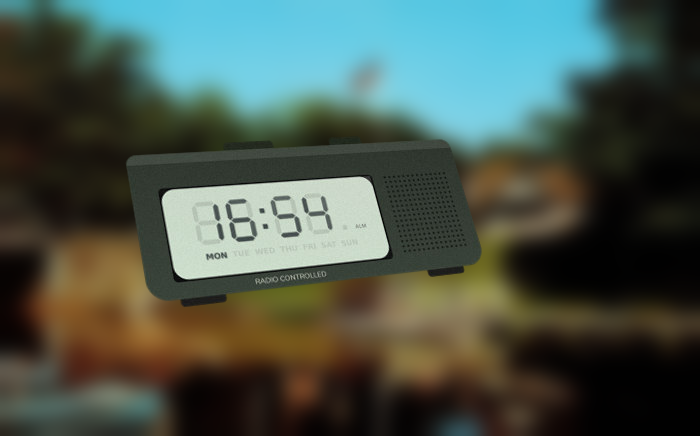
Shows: 16h54
